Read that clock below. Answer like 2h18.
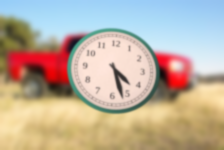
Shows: 4h27
